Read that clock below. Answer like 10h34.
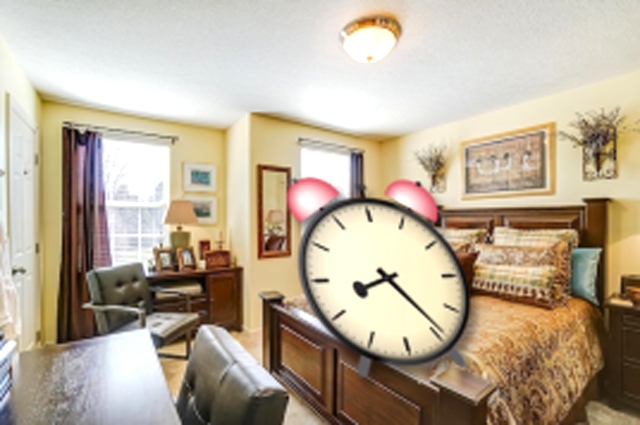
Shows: 8h24
